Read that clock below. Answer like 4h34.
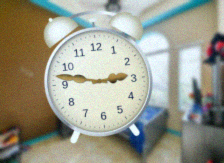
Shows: 2h47
